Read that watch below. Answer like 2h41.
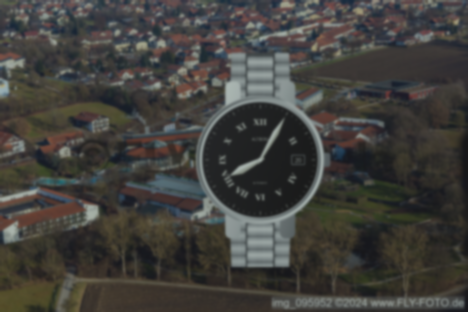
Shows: 8h05
